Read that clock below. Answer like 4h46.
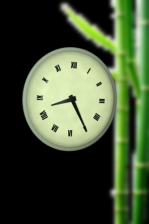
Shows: 8h25
